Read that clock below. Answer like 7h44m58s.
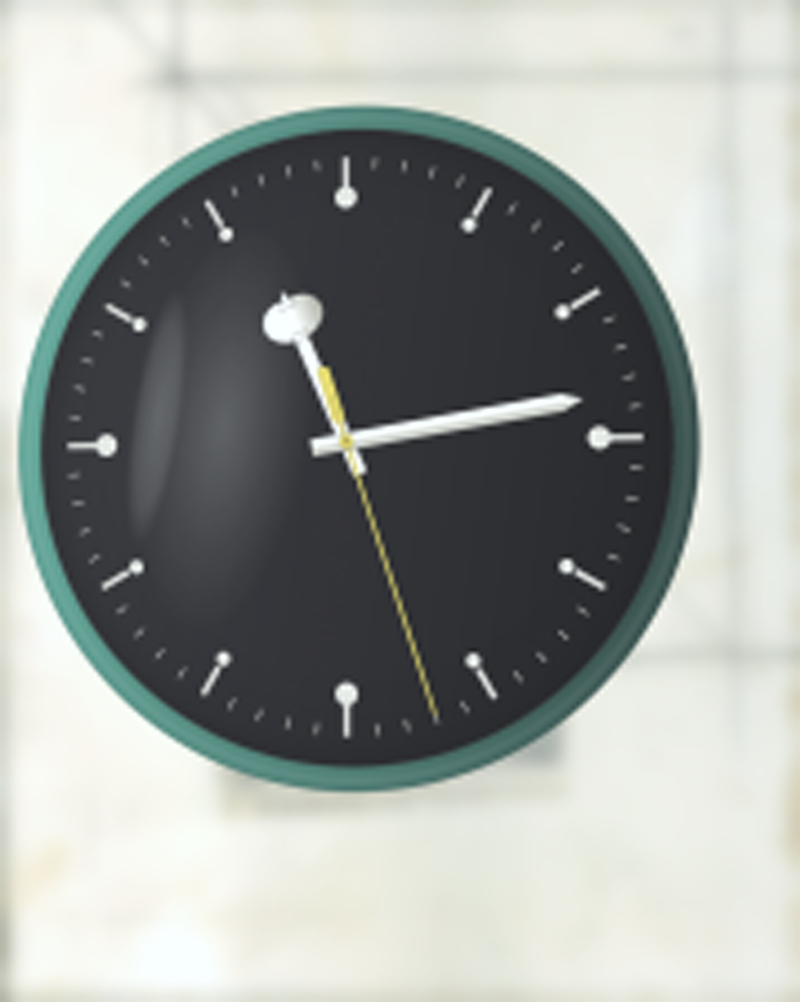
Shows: 11h13m27s
